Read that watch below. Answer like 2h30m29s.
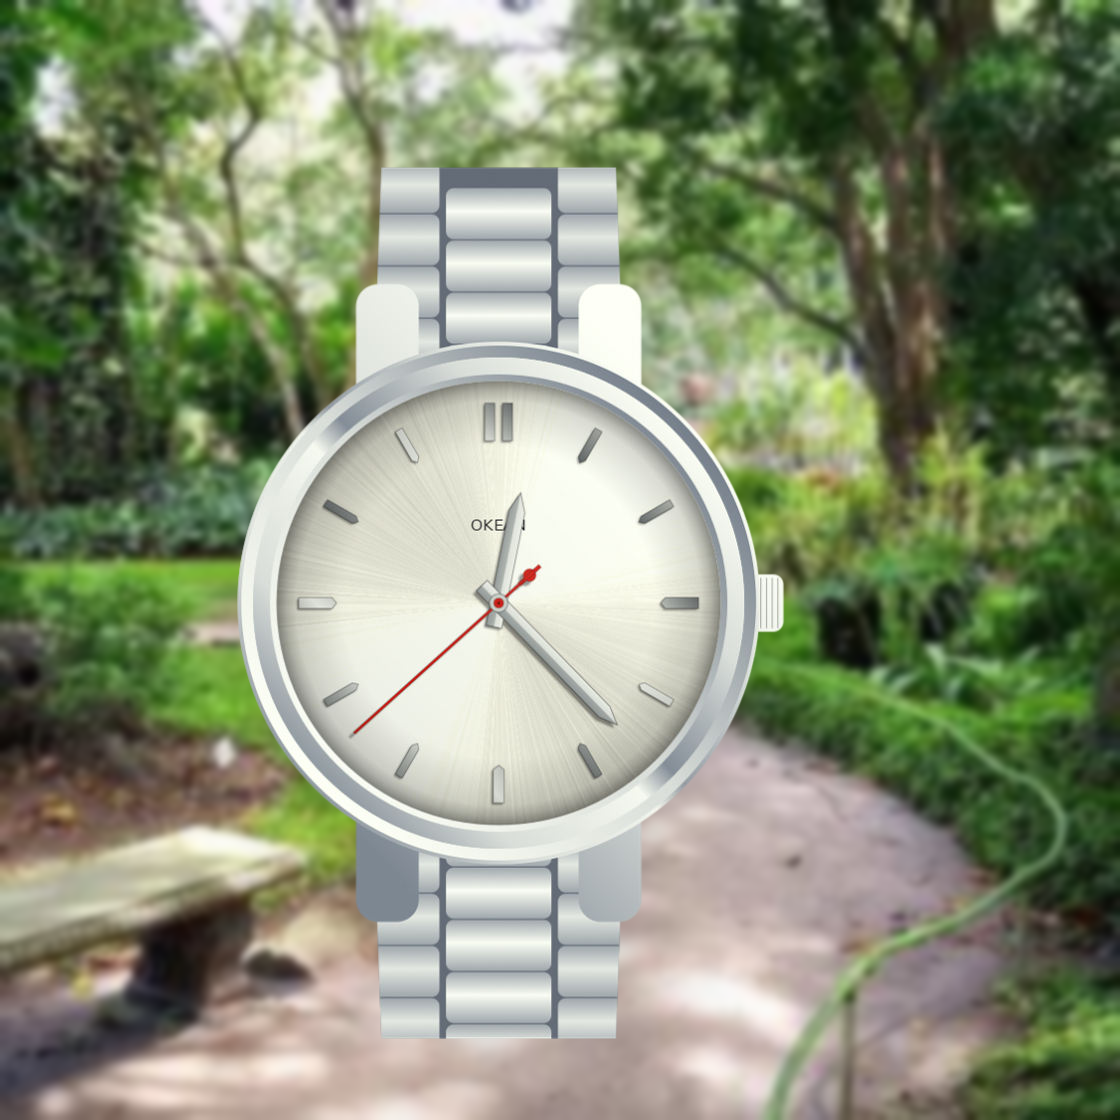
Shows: 12h22m38s
